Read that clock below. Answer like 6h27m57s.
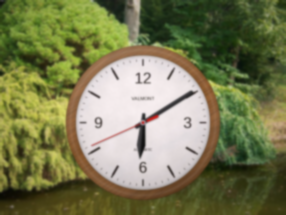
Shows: 6h09m41s
